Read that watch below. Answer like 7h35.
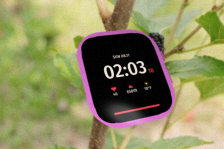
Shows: 2h03
